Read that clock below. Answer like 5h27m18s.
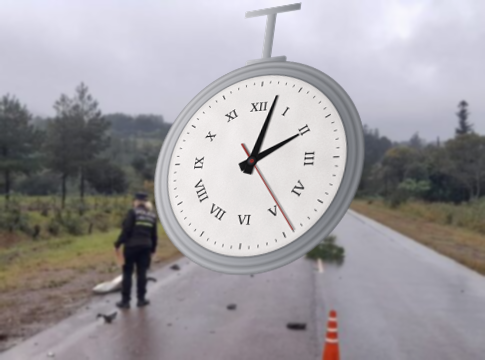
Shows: 2h02m24s
